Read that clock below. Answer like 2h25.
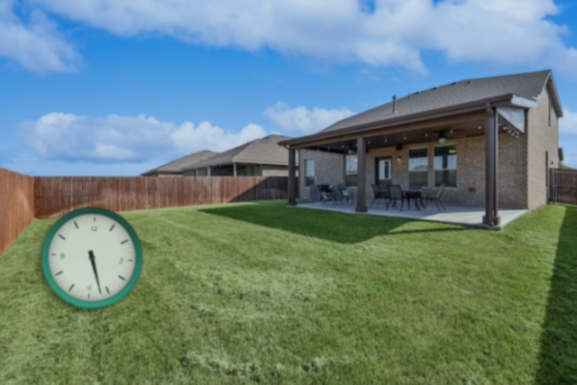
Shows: 5h27
